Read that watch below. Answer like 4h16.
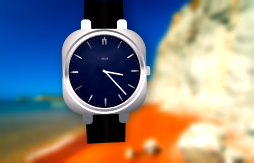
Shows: 3h23
